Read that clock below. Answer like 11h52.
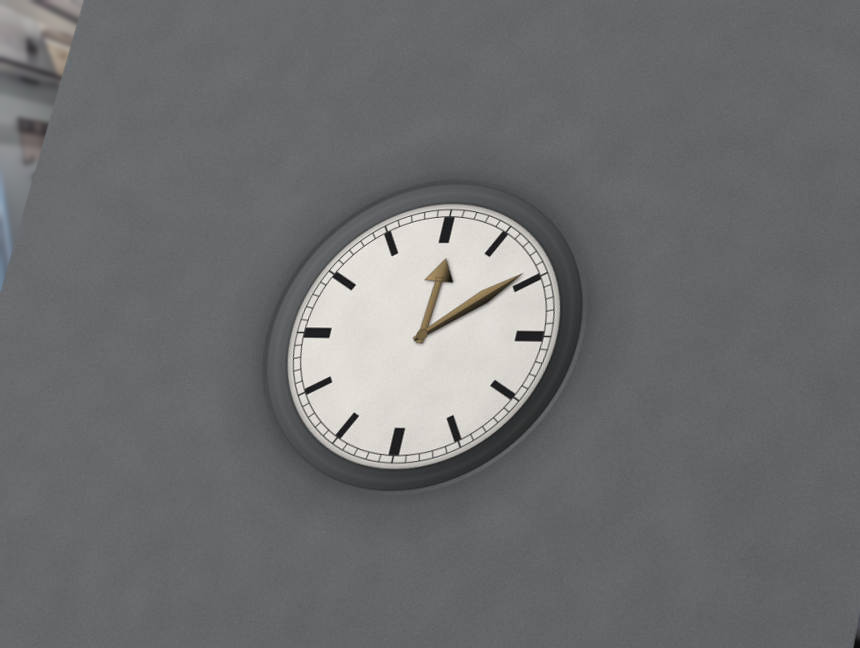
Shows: 12h09
